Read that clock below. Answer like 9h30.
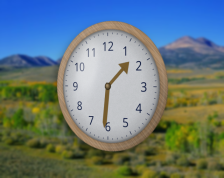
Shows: 1h31
